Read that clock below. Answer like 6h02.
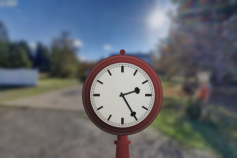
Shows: 2h25
